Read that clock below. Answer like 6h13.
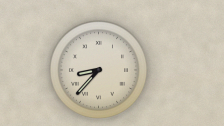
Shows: 8h37
